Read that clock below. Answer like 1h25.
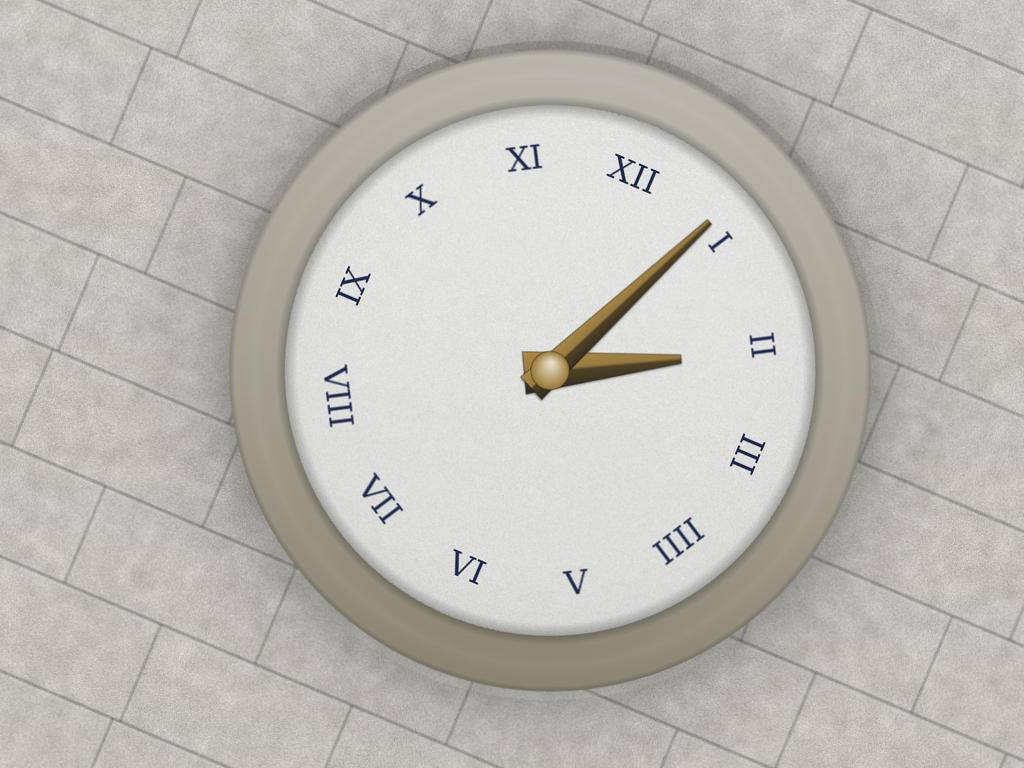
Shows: 2h04
